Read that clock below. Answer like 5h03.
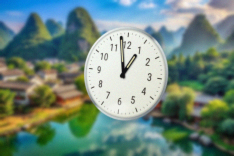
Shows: 12h58
